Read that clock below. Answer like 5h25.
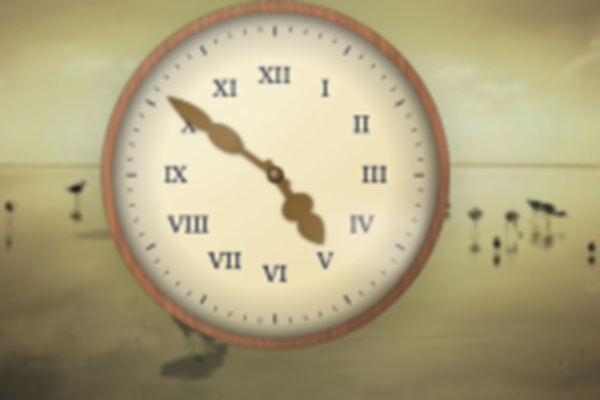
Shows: 4h51
